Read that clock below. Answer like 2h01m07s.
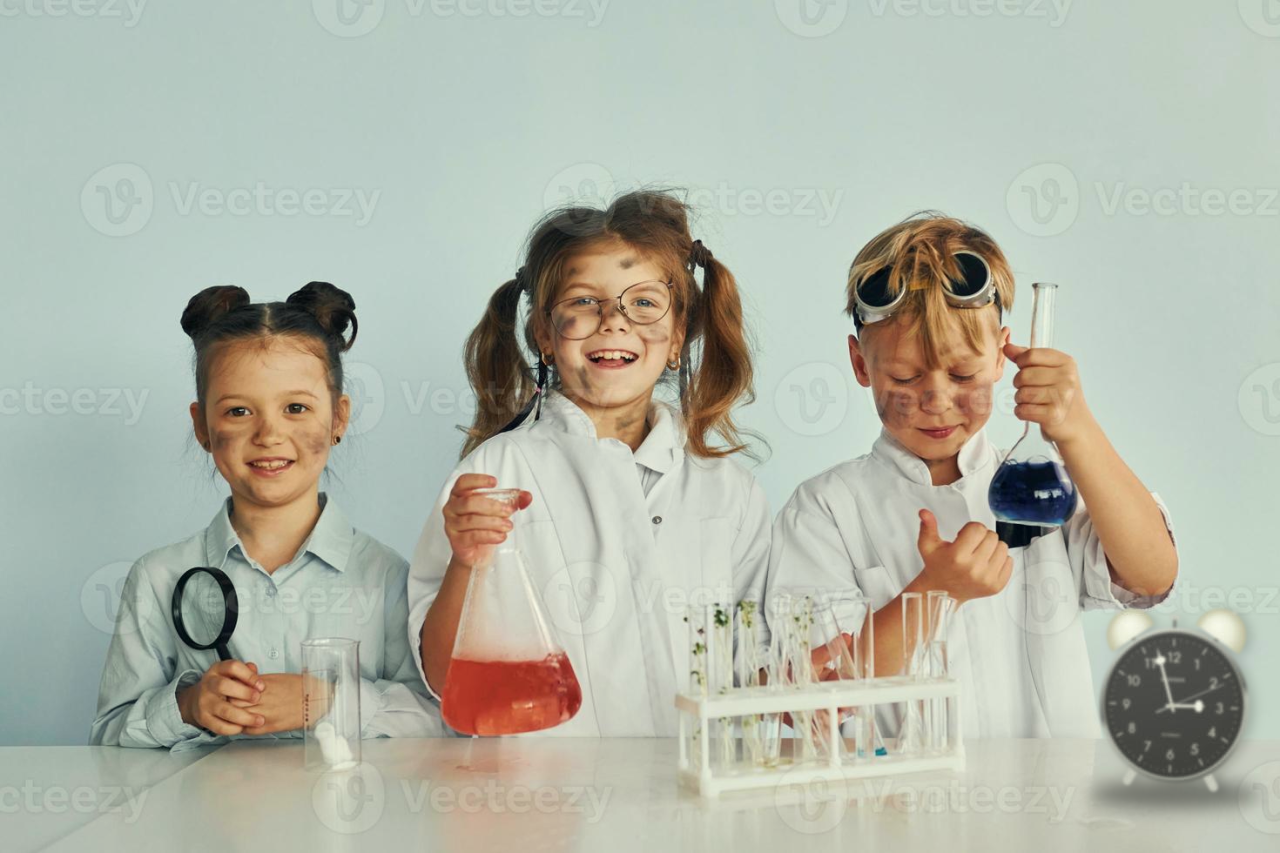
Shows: 2h57m11s
